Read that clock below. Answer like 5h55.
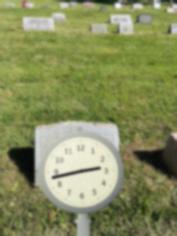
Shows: 2h43
